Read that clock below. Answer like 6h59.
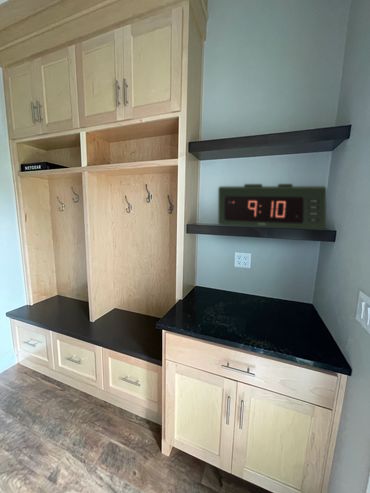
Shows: 9h10
